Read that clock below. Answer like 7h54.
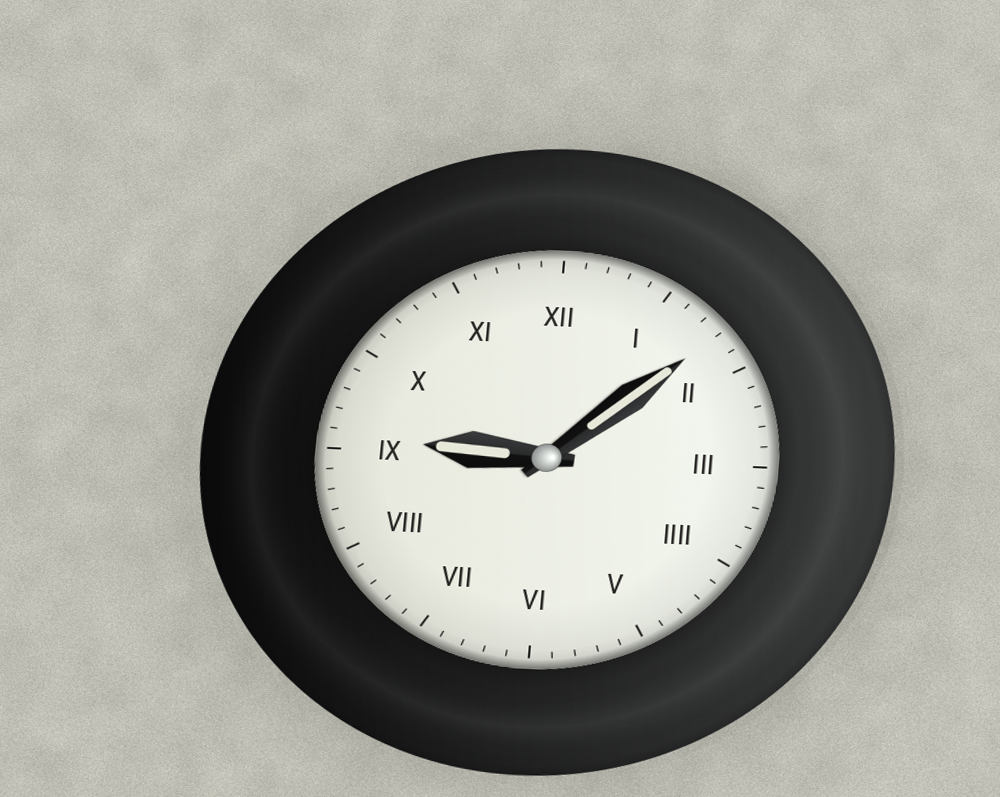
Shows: 9h08
